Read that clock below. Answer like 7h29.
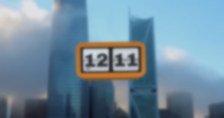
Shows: 12h11
